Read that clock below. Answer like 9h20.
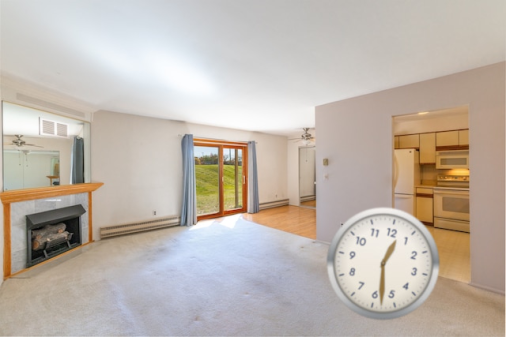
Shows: 12h28
